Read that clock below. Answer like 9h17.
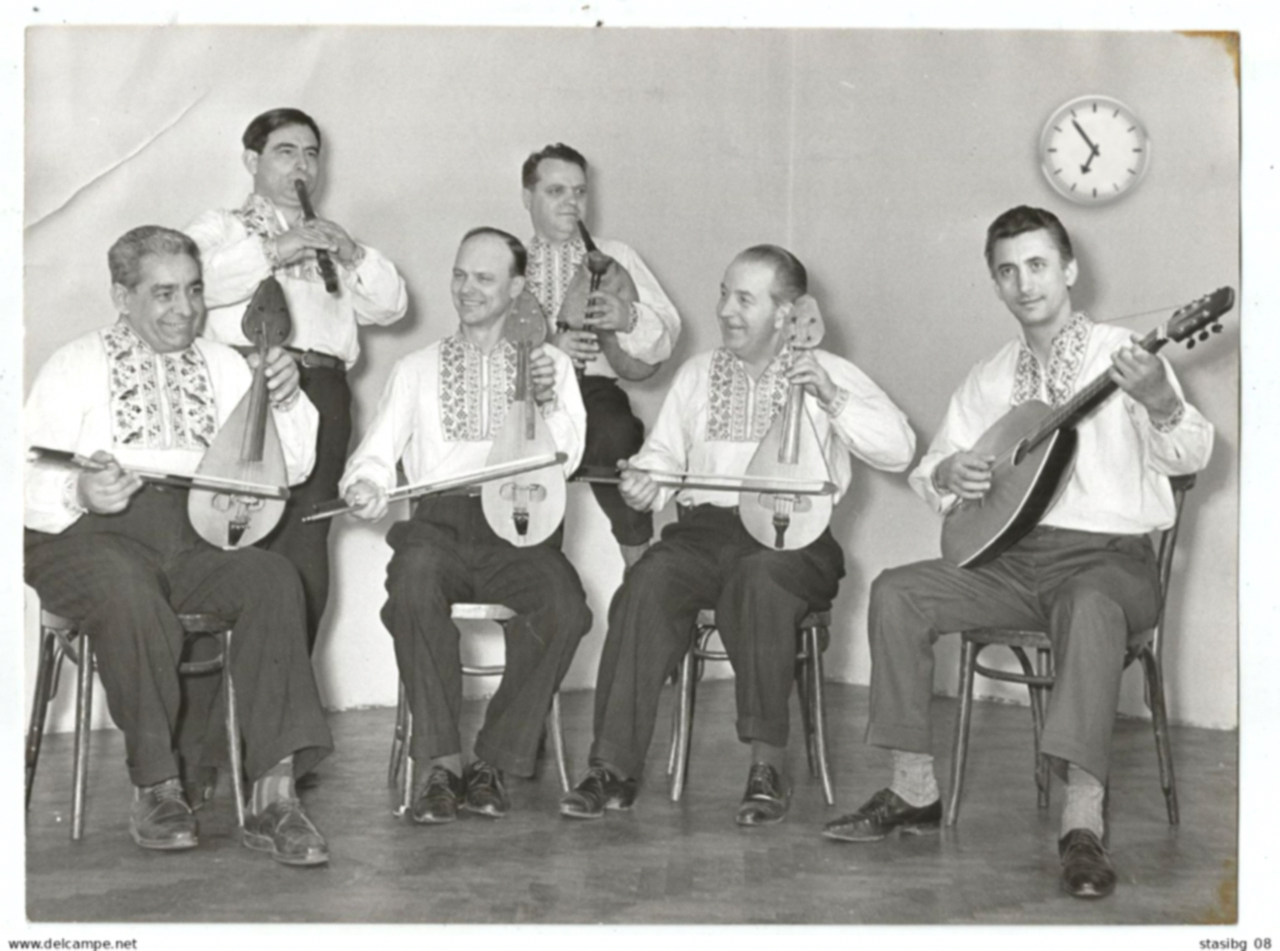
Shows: 6h54
